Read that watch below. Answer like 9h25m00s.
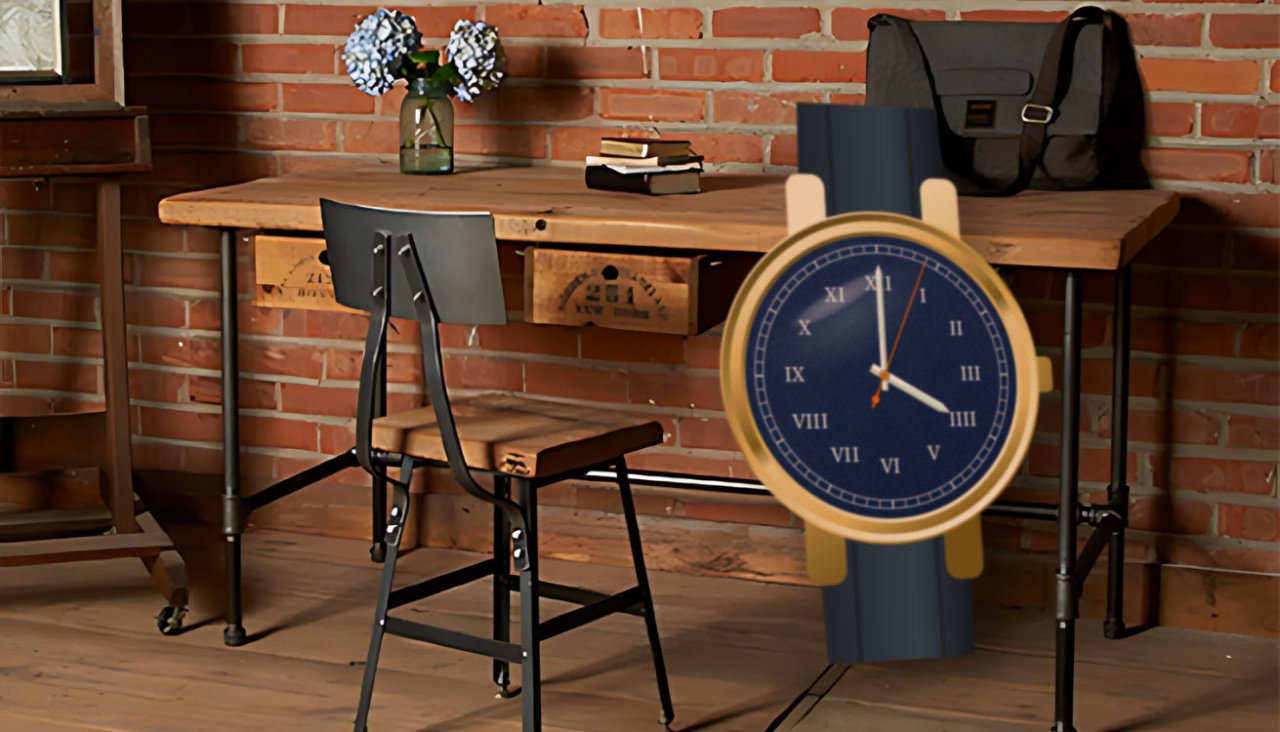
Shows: 4h00m04s
